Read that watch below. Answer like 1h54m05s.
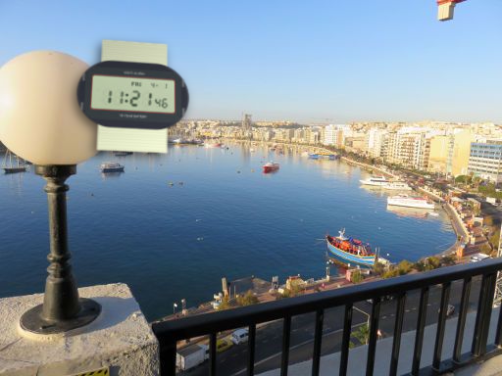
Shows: 11h21m46s
